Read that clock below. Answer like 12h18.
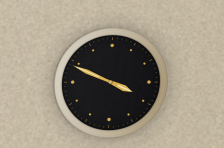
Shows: 3h49
